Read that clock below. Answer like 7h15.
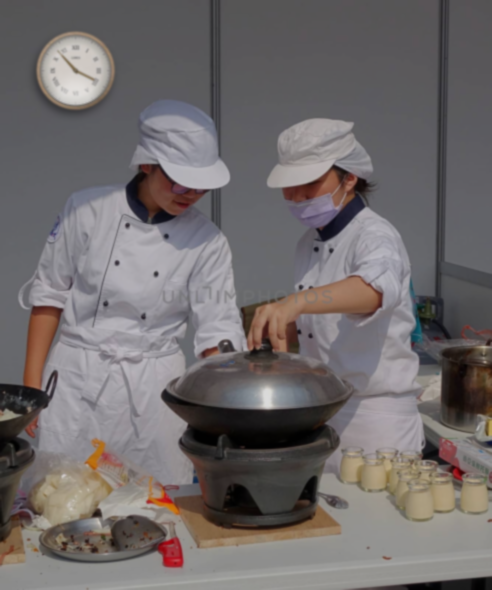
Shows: 3h53
